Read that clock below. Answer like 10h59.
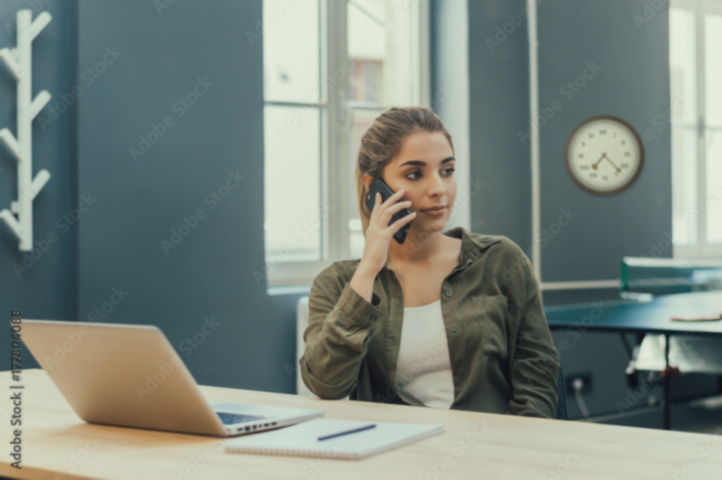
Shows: 7h23
